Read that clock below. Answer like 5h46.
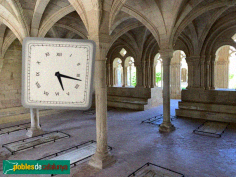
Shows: 5h17
